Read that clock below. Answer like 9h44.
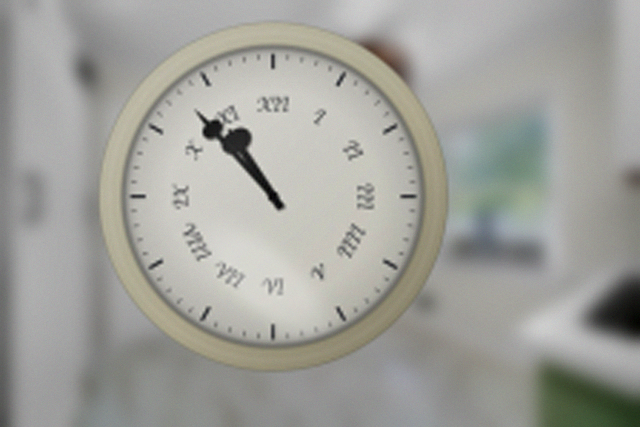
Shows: 10h53
